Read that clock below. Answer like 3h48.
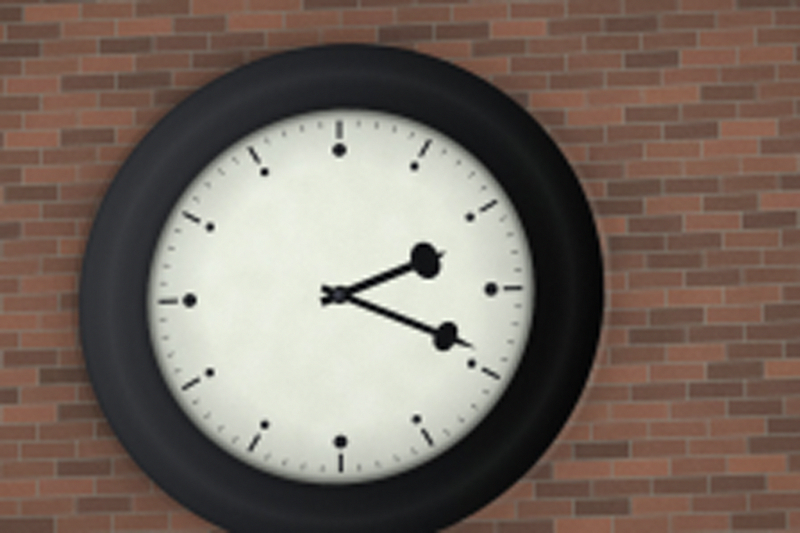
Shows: 2h19
